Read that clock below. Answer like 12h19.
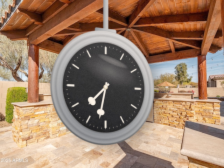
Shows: 7h32
